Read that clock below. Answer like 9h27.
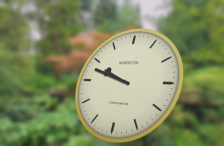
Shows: 9h48
